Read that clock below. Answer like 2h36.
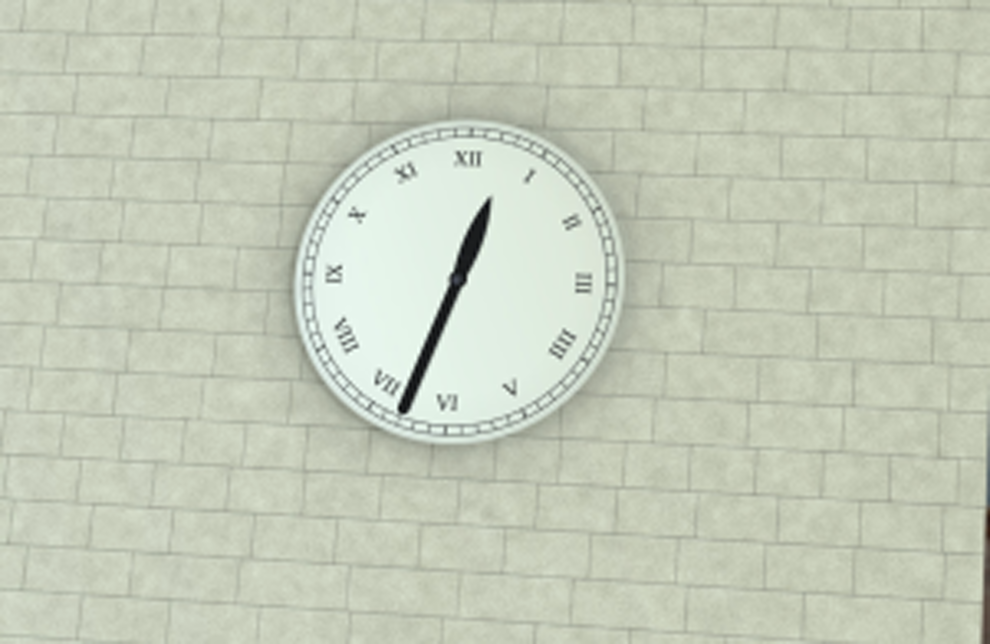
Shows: 12h33
